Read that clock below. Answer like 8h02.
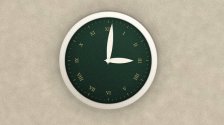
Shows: 3h01
